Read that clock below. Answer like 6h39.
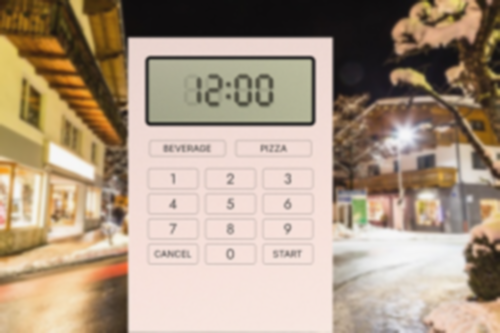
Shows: 12h00
